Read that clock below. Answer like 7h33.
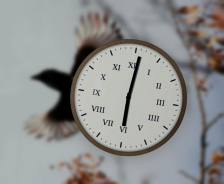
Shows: 6h01
